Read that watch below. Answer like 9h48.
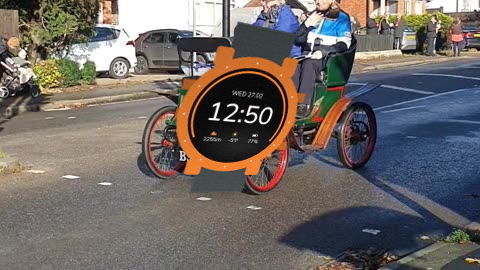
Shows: 12h50
